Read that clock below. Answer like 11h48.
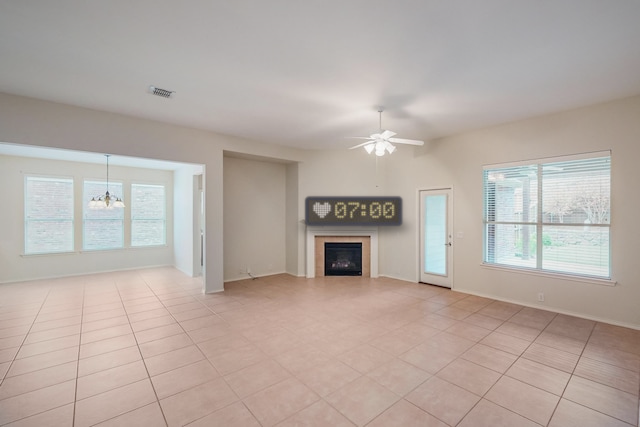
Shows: 7h00
